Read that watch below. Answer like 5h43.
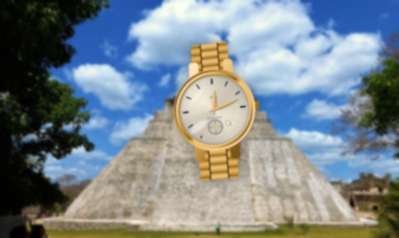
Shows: 12h12
